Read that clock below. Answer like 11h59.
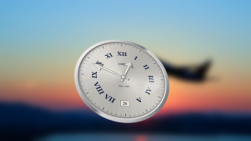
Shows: 12h49
